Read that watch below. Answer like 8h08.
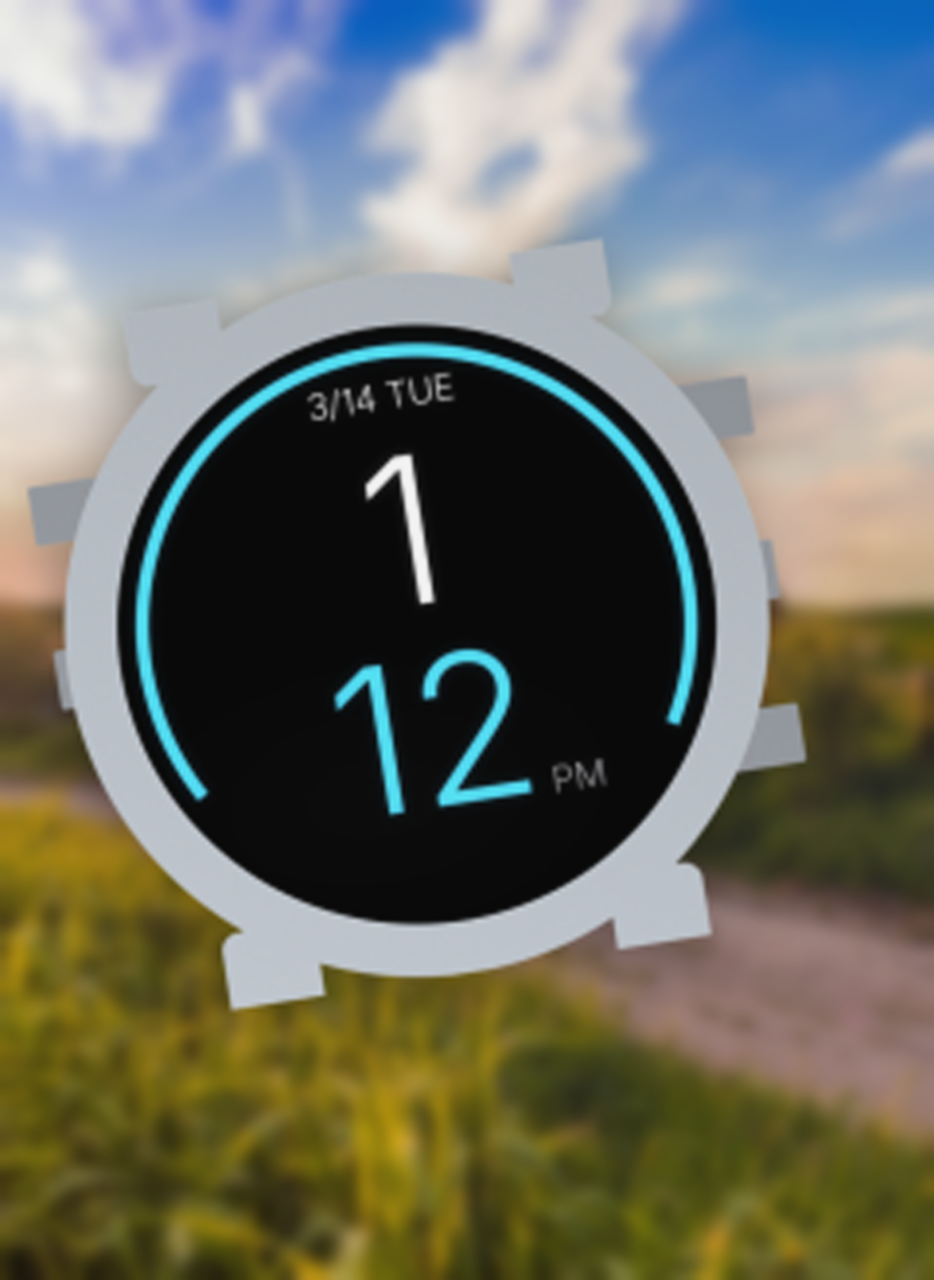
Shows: 1h12
